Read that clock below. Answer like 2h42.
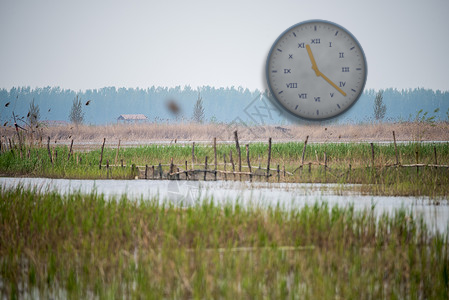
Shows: 11h22
